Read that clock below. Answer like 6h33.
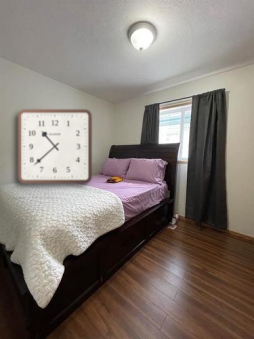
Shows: 10h38
